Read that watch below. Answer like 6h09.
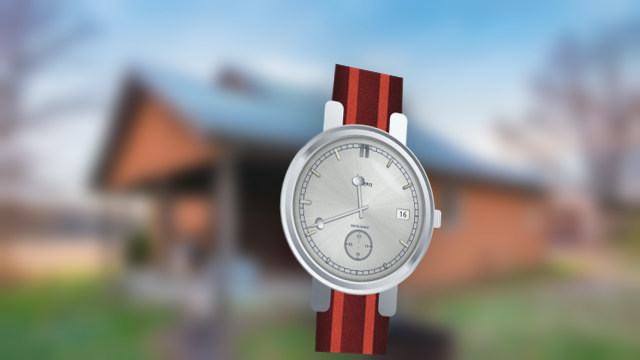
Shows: 11h41
